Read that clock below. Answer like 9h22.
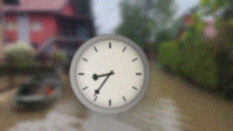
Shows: 8h36
